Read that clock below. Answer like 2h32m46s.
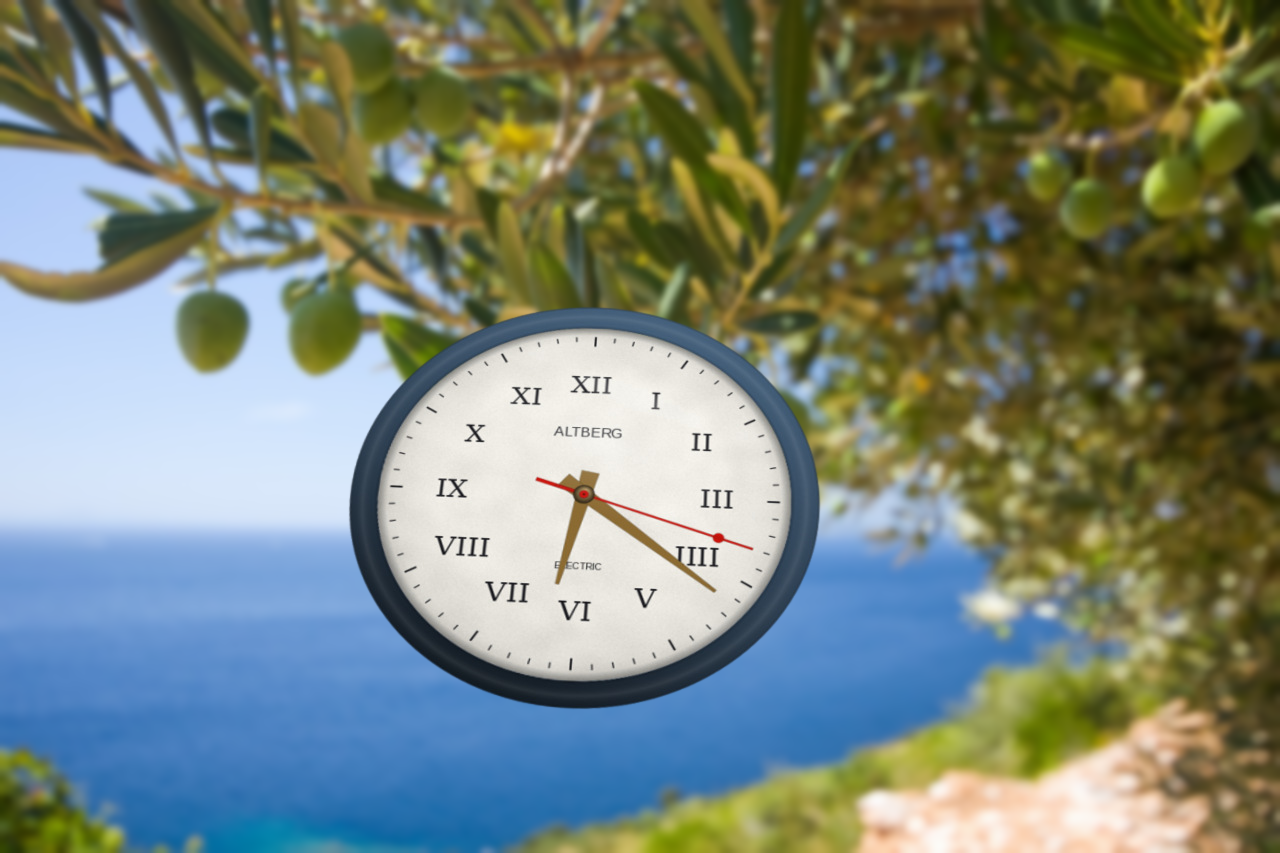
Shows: 6h21m18s
